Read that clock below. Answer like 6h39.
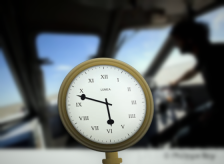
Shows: 5h48
